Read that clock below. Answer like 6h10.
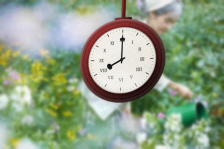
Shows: 8h00
